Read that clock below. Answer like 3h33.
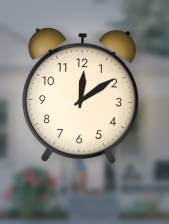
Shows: 12h09
